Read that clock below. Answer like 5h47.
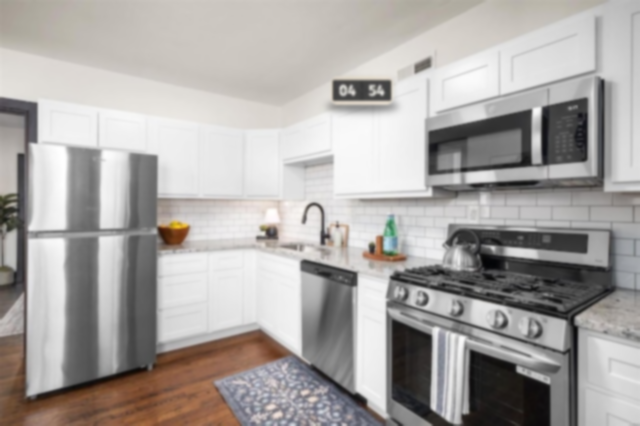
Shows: 4h54
